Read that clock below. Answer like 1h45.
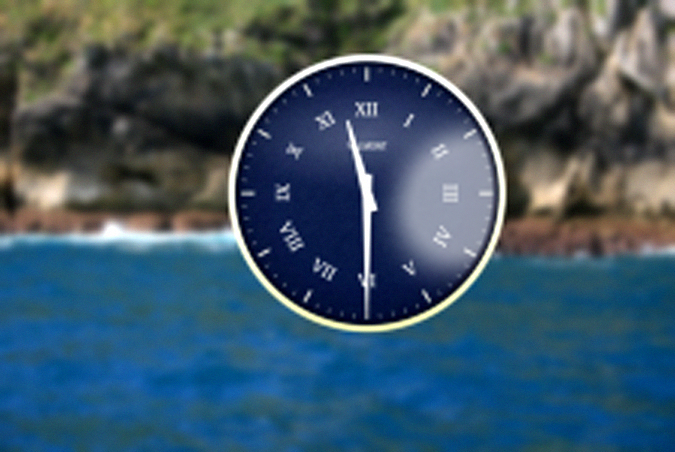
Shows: 11h30
